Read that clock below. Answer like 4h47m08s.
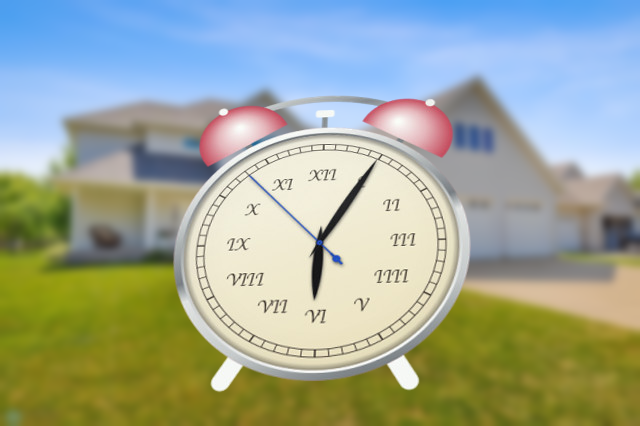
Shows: 6h04m53s
